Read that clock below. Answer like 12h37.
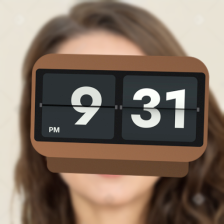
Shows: 9h31
